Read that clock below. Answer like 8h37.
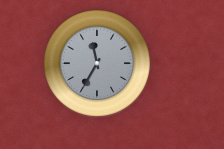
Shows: 11h35
